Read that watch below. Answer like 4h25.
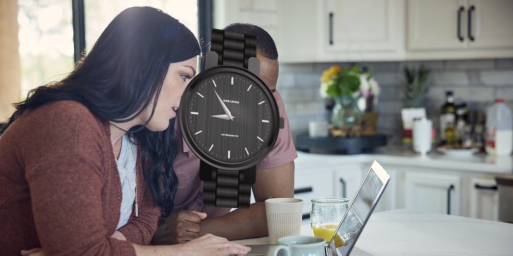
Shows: 8h54
